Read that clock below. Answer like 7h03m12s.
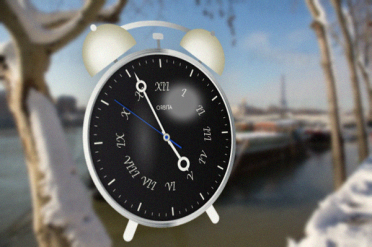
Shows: 4h55m51s
